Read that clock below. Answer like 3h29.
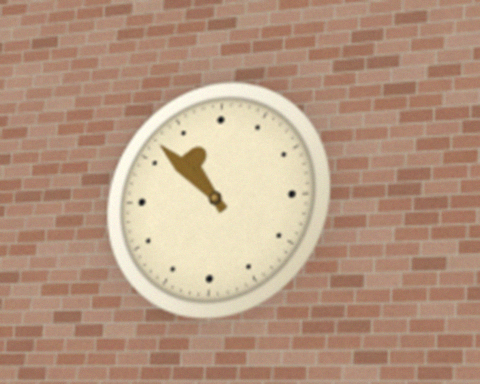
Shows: 10h52
